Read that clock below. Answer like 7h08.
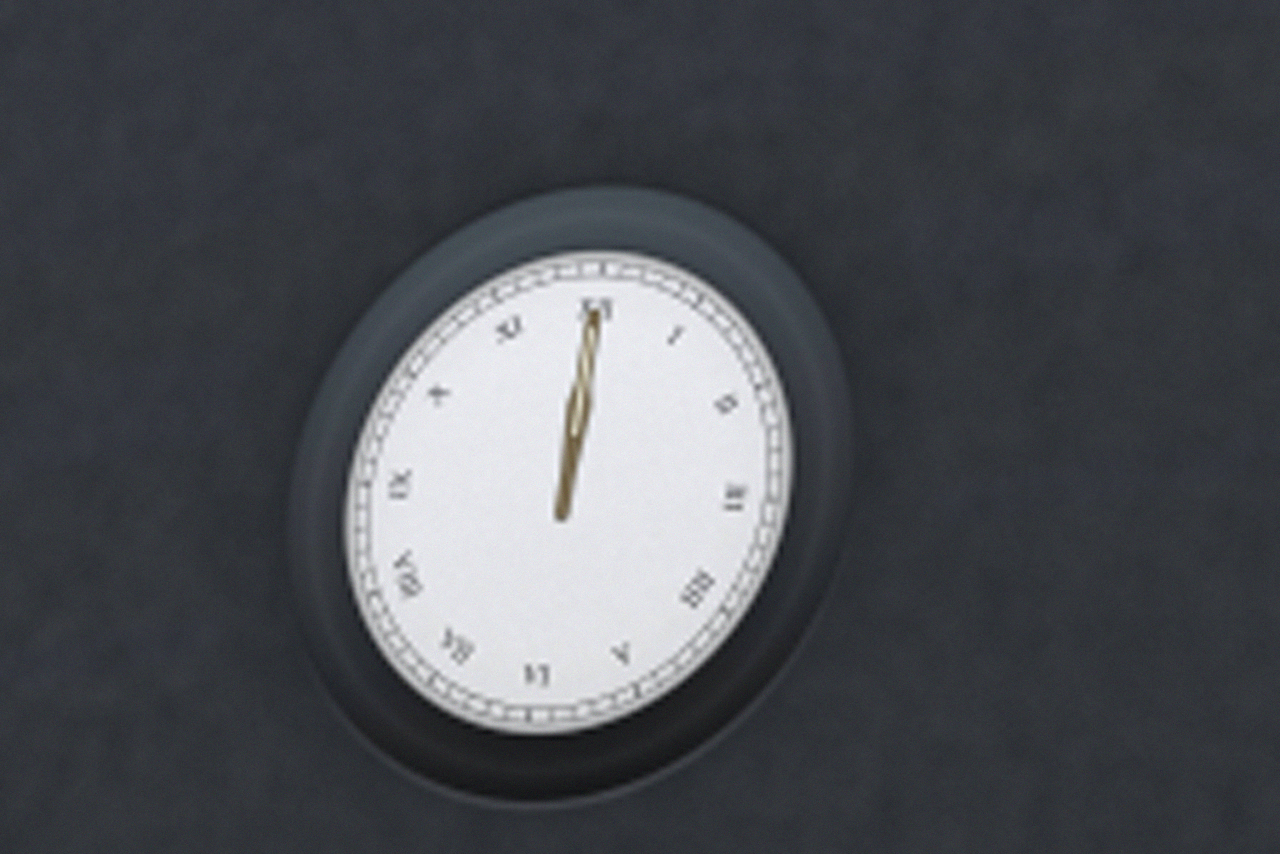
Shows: 12h00
